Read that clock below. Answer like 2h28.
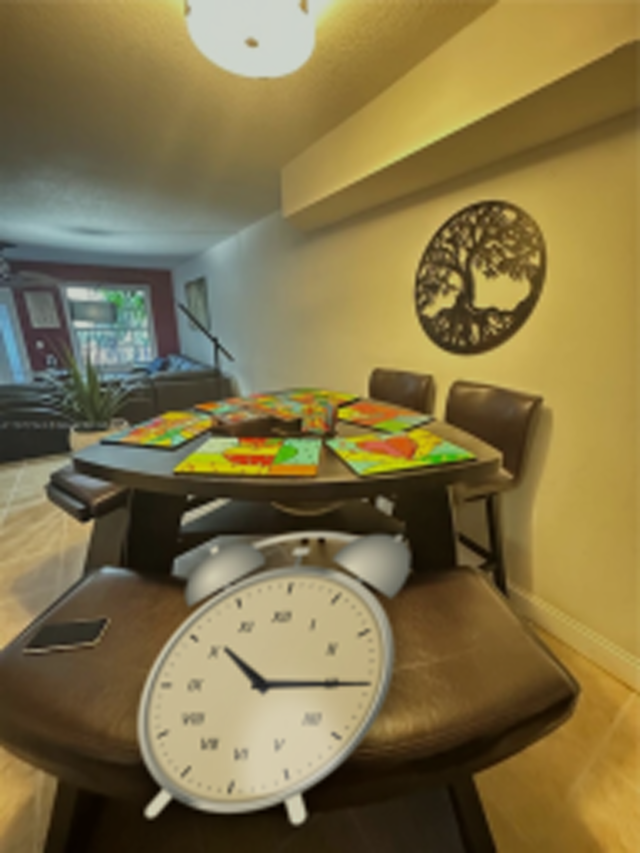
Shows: 10h15
